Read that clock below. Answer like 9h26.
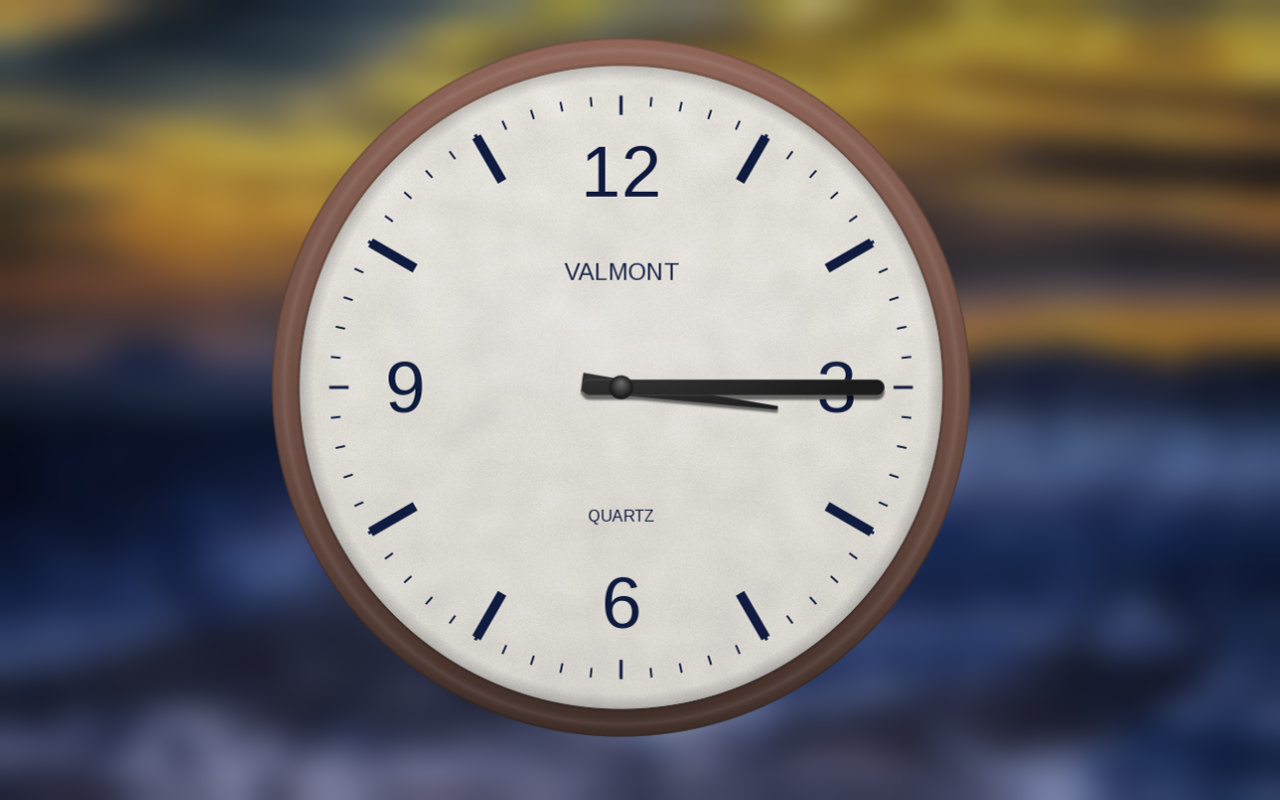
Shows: 3h15
